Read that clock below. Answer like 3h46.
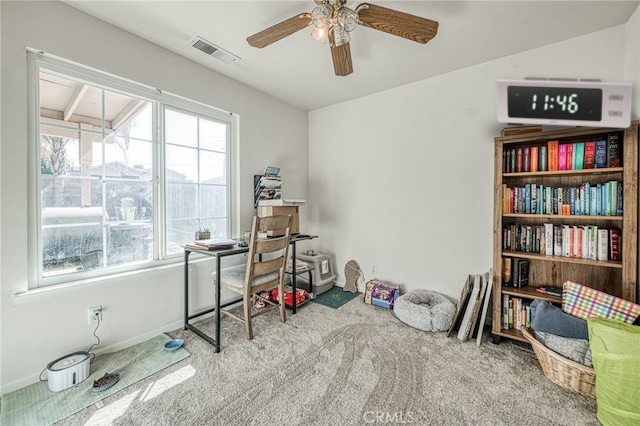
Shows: 11h46
